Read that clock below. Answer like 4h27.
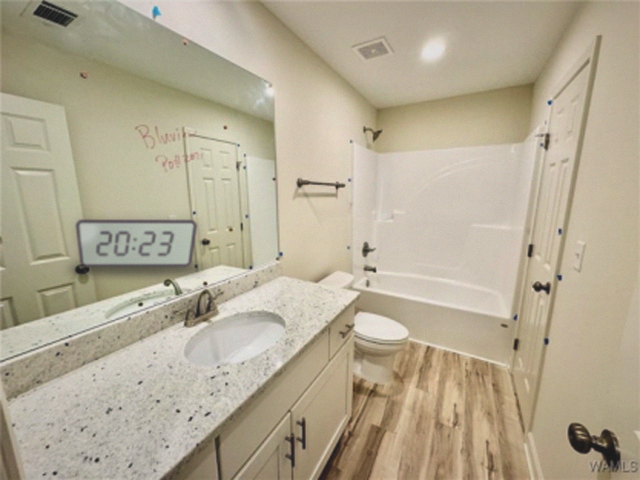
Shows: 20h23
